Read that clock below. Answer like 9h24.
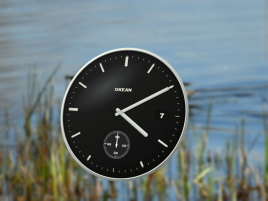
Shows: 4h10
